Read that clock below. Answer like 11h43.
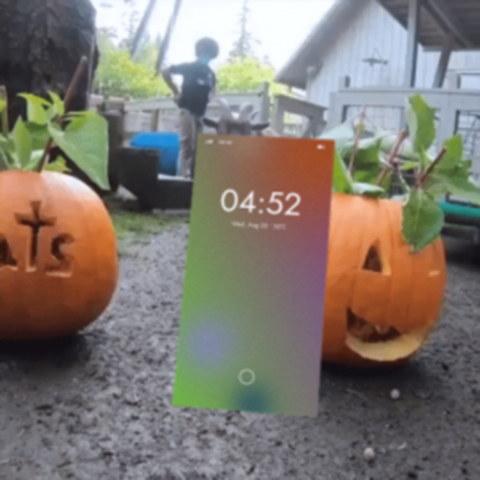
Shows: 4h52
